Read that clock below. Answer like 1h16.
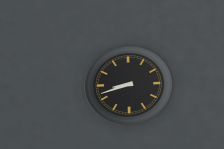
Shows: 8h42
